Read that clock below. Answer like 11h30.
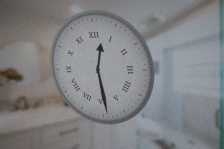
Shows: 12h29
